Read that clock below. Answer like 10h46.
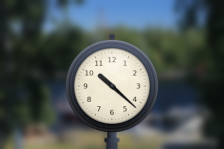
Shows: 10h22
